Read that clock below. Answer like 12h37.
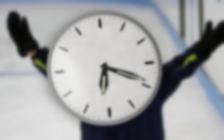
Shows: 6h19
